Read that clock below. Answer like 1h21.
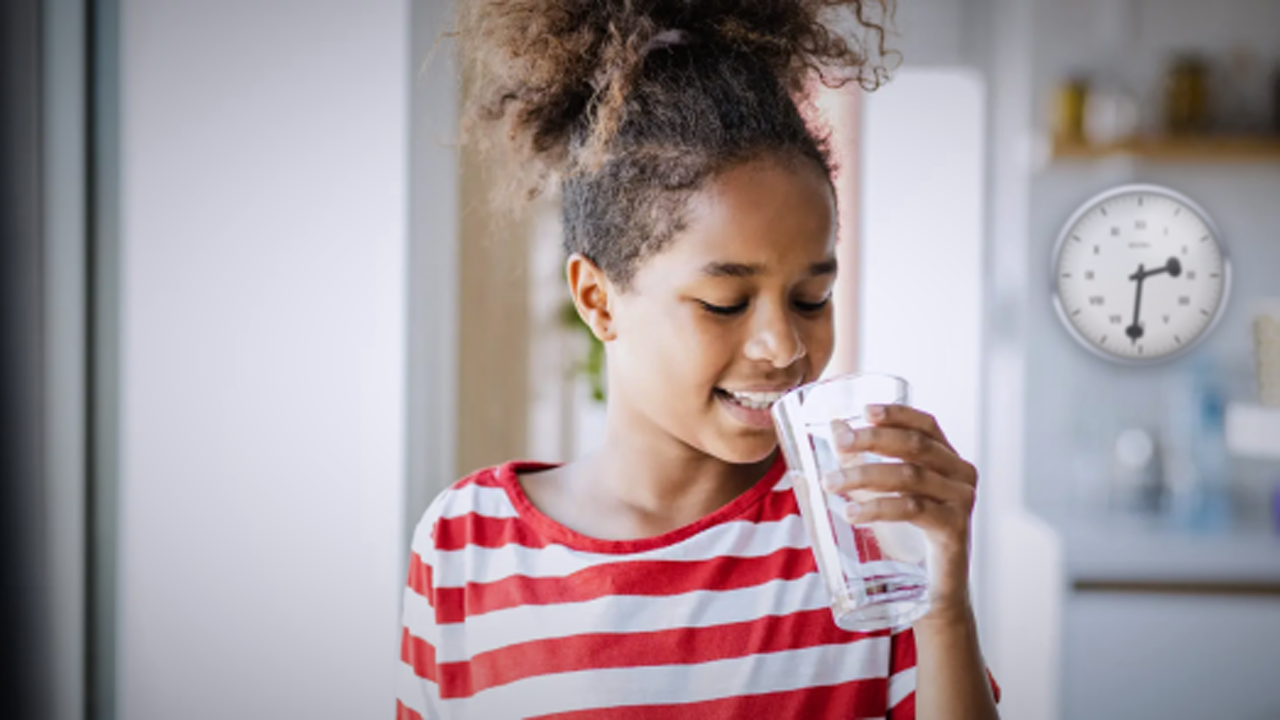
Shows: 2h31
